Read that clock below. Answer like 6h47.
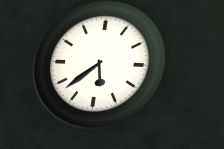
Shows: 5h38
